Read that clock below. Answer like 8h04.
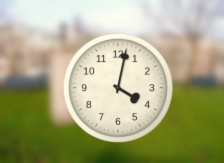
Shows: 4h02
